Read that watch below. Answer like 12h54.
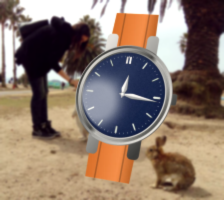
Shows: 12h16
